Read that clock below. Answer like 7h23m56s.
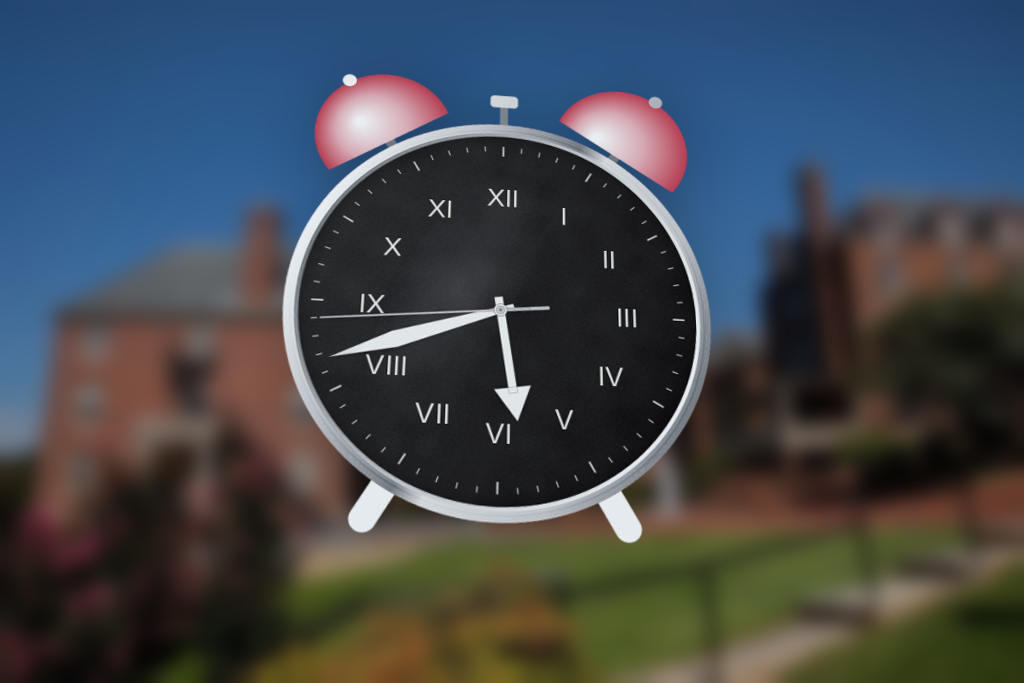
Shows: 5h41m44s
